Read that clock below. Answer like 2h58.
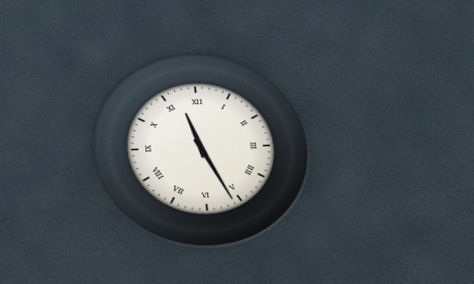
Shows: 11h26
